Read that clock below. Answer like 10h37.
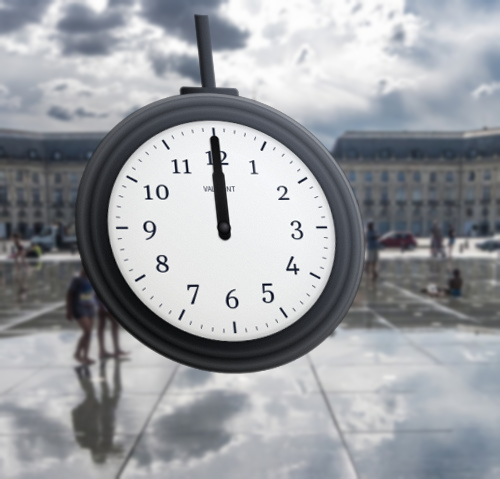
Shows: 12h00
